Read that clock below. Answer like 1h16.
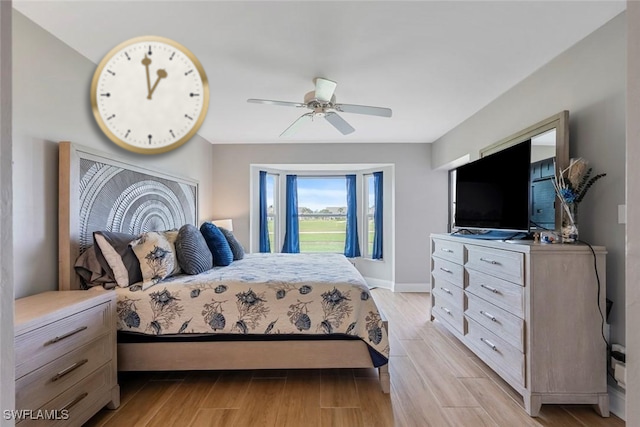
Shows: 12h59
